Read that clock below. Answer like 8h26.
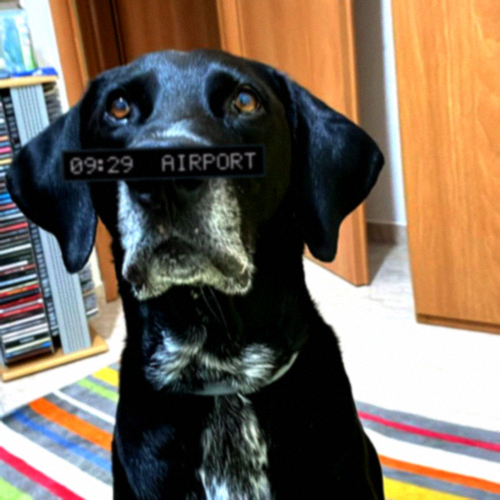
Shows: 9h29
